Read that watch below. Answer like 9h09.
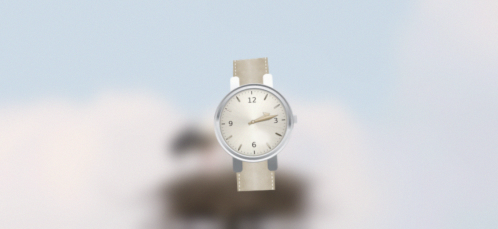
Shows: 2h13
